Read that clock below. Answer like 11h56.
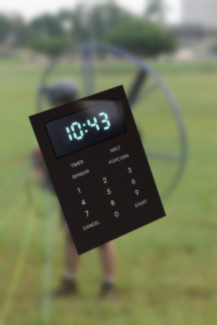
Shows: 10h43
